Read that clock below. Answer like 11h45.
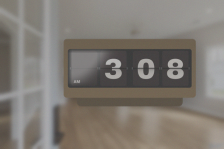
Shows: 3h08
